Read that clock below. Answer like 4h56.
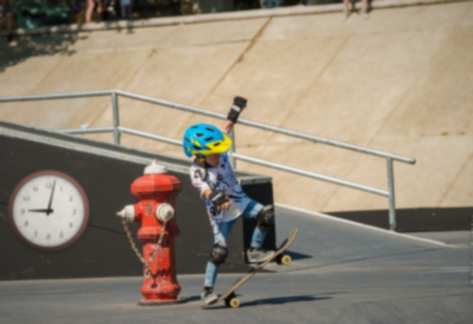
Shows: 9h02
